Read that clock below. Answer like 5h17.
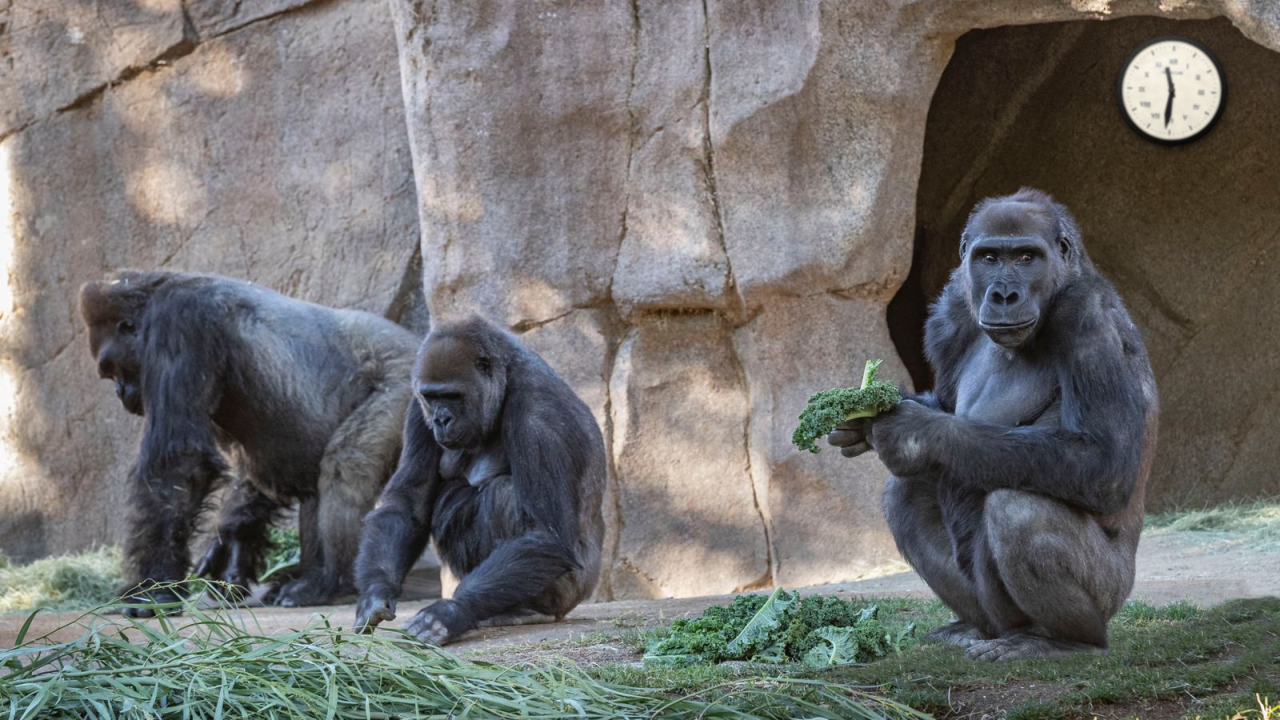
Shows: 11h31
